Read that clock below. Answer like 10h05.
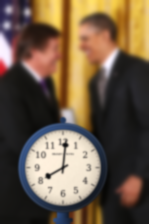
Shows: 8h01
